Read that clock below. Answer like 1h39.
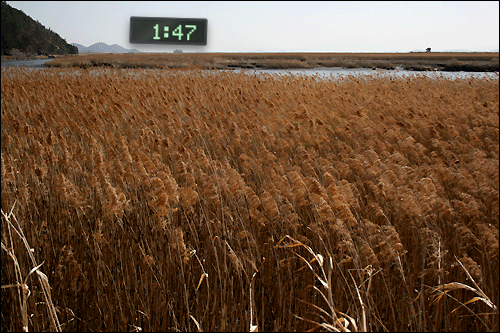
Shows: 1h47
